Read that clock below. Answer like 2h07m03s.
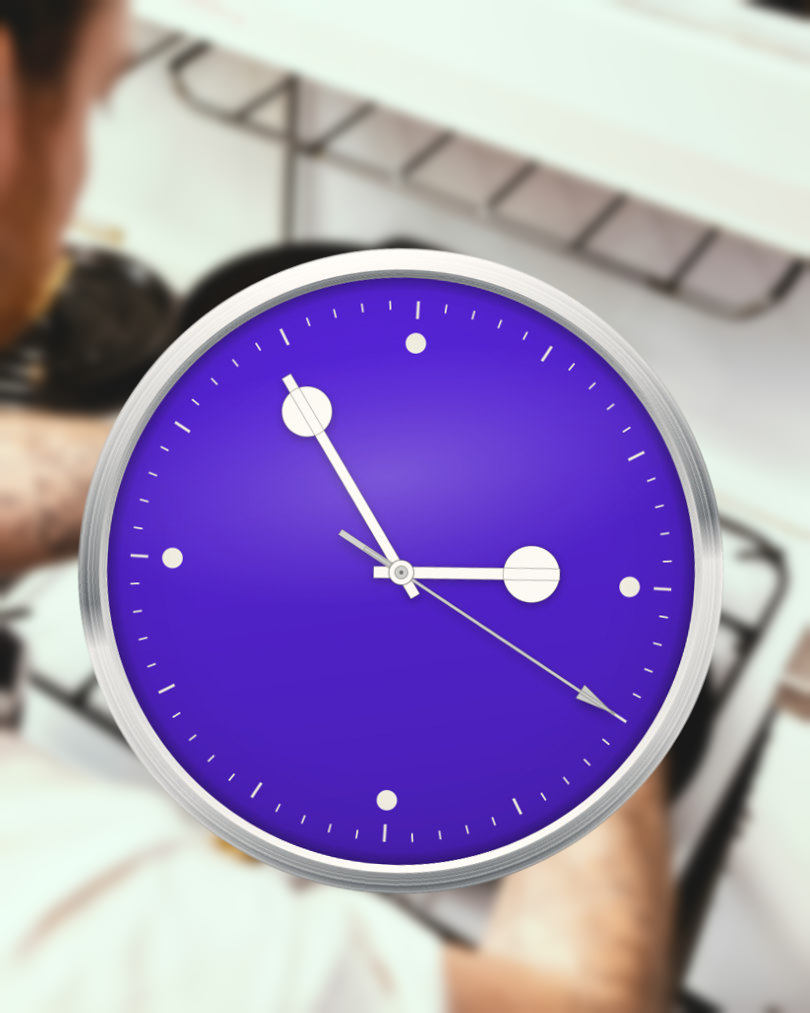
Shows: 2h54m20s
